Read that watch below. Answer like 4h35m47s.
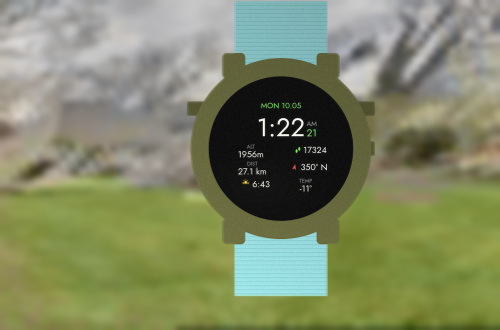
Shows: 1h22m21s
